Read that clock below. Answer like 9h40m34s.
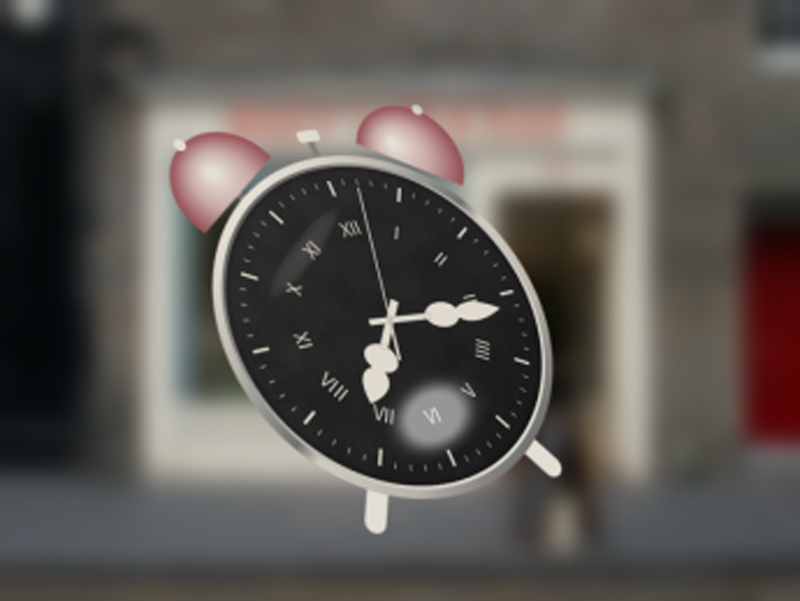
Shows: 7h16m02s
